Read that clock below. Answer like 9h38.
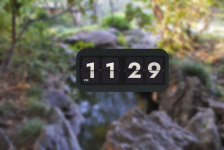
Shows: 11h29
